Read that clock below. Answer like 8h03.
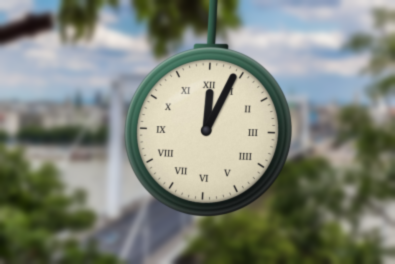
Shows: 12h04
